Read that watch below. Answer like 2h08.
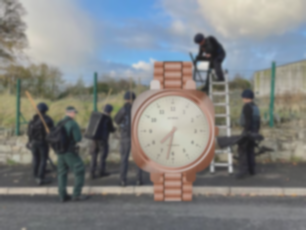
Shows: 7h32
